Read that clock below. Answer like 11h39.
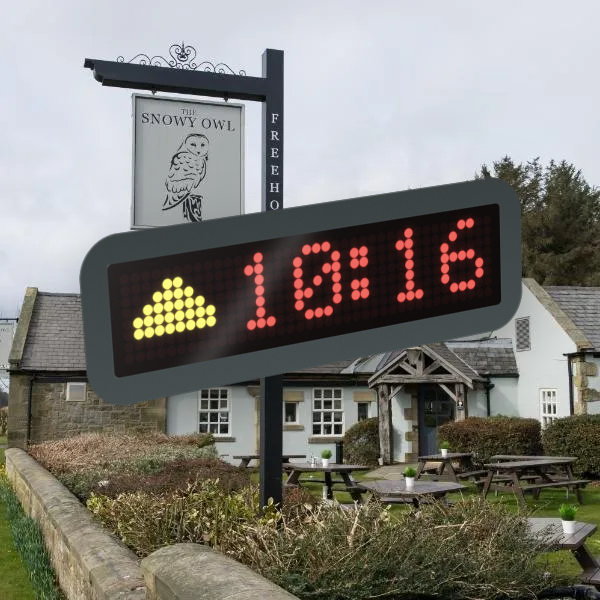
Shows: 10h16
